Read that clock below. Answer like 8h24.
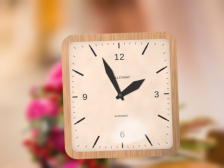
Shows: 1h56
